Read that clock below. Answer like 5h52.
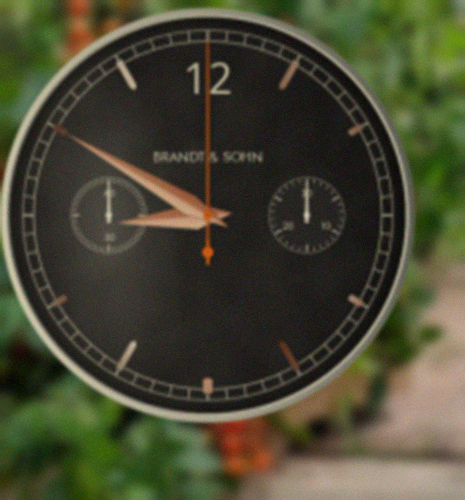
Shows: 8h50
